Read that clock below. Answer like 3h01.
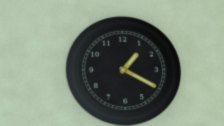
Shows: 1h20
